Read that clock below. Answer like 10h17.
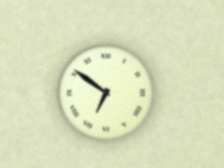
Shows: 6h51
